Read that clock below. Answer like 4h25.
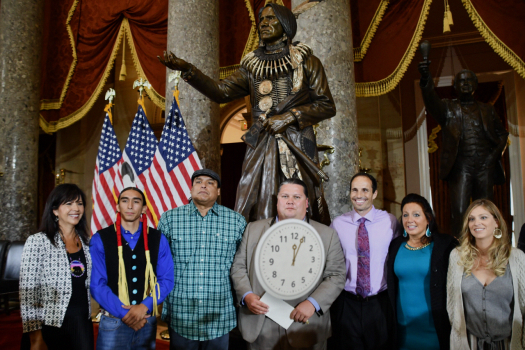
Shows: 12h04
